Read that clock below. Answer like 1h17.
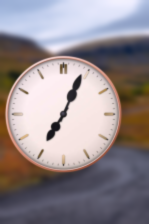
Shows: 7h04
